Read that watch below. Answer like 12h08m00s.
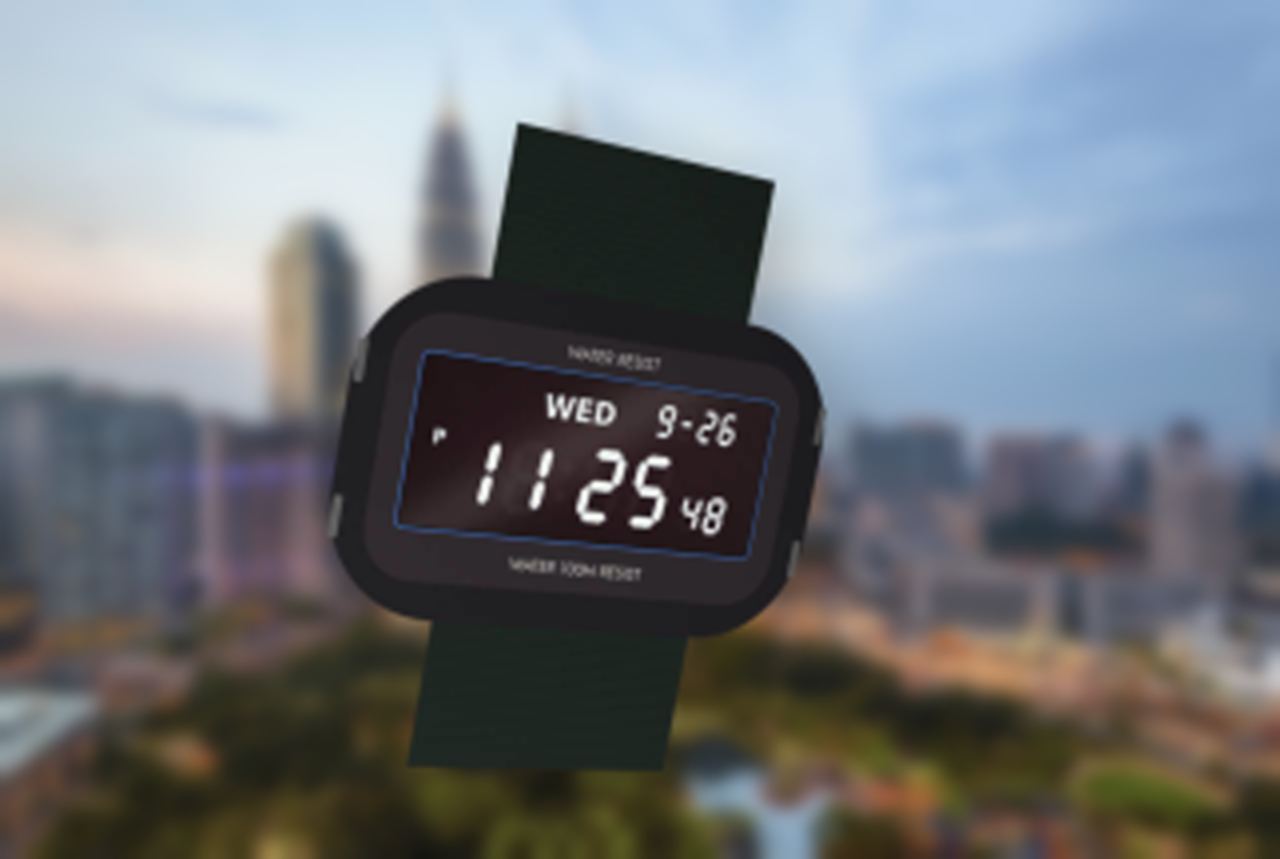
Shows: 11h25m48s
